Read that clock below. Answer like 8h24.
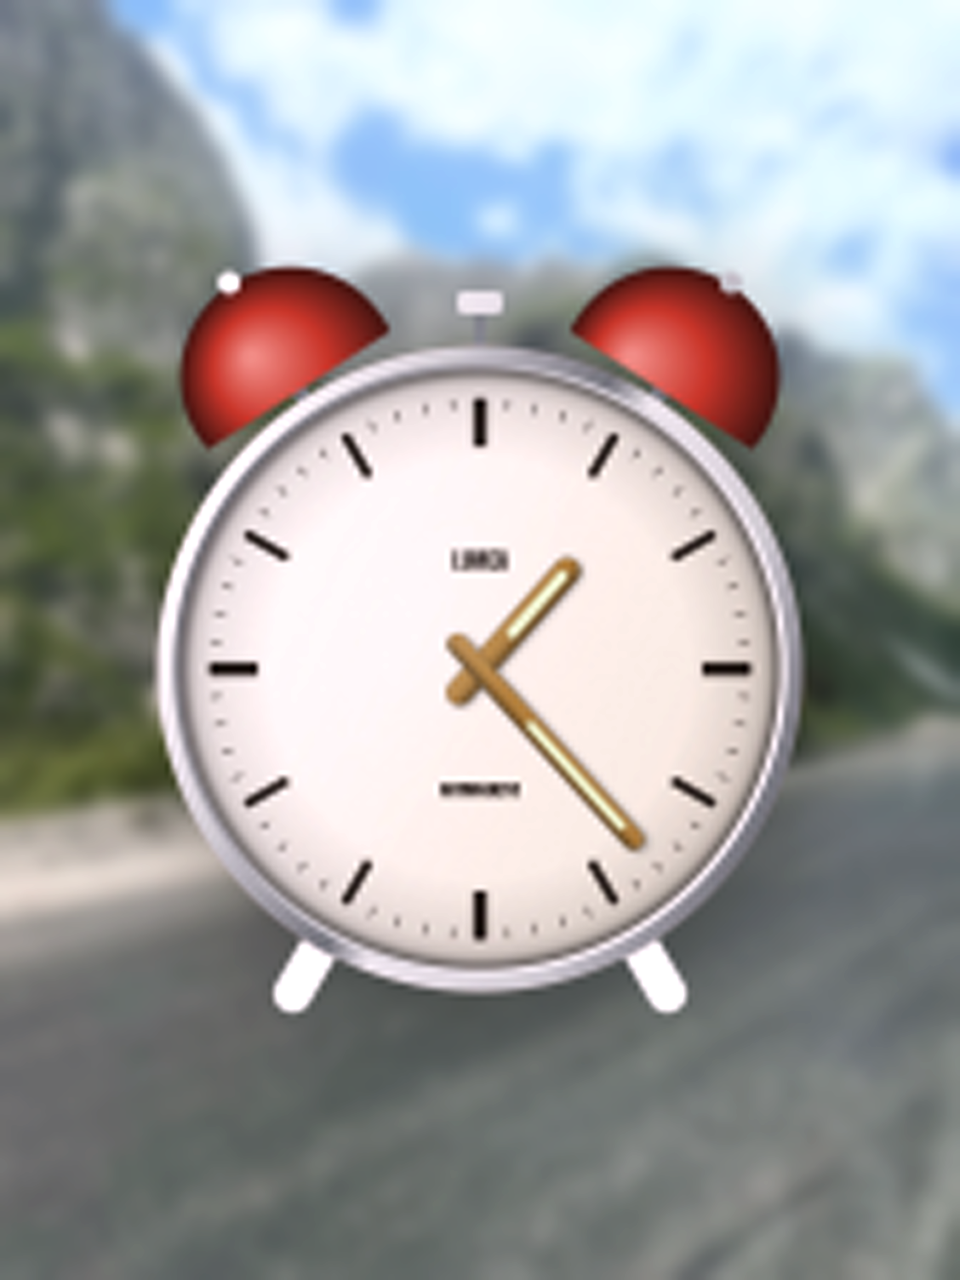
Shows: 1h23
